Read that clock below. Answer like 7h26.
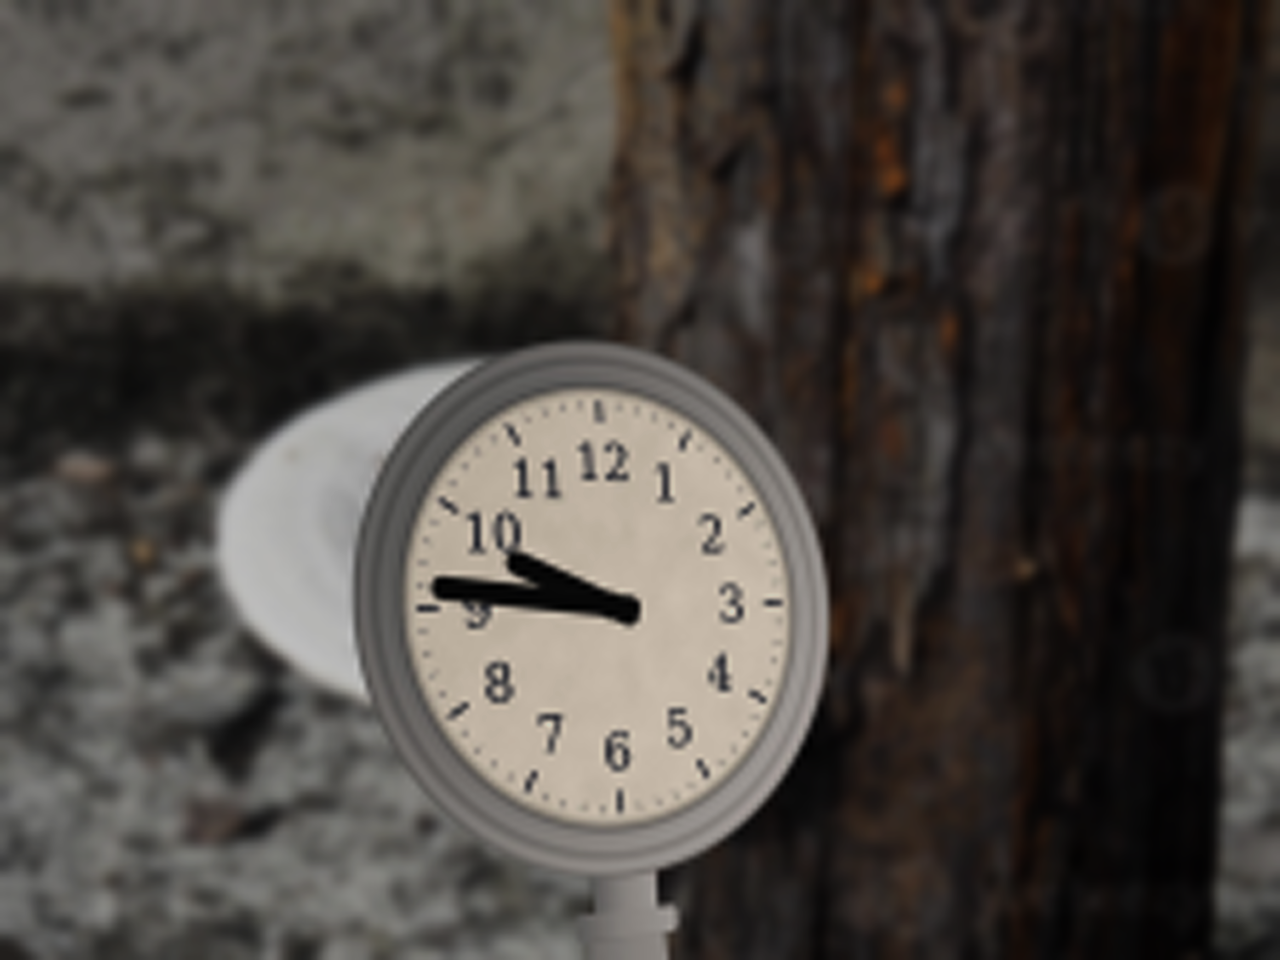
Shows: 9h46
